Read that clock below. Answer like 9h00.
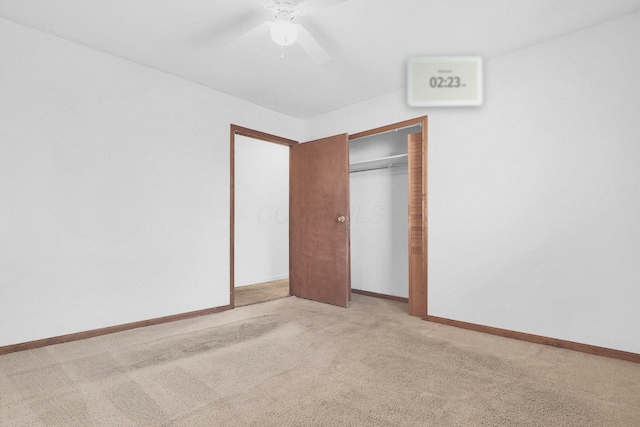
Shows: 2h23
